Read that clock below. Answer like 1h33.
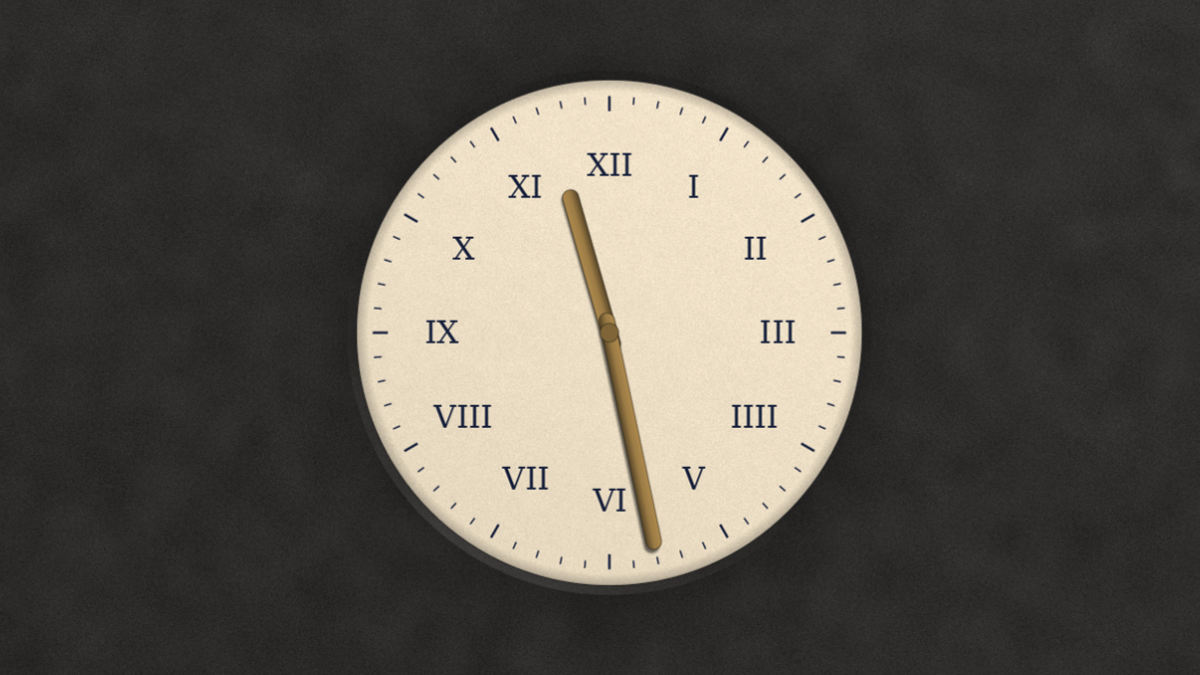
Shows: 11h28
